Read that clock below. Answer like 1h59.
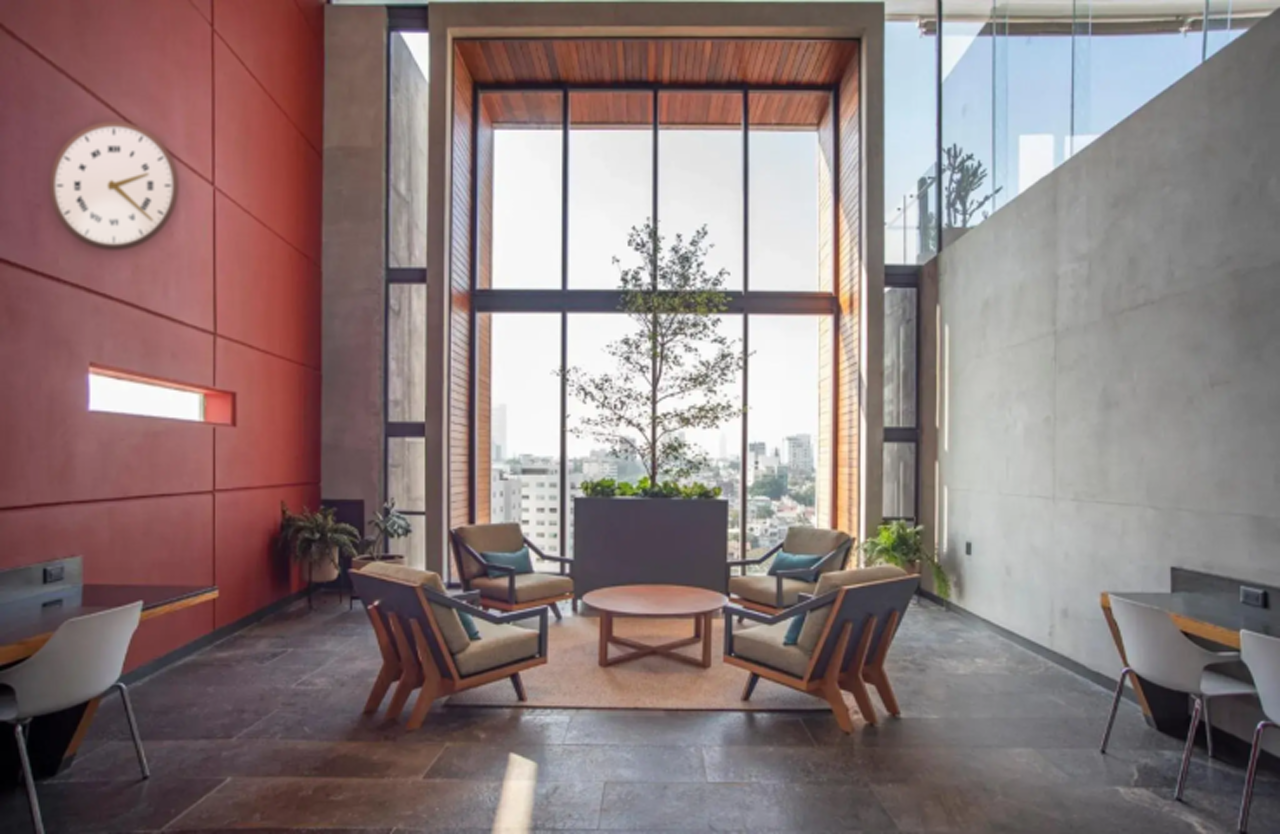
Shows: 2h22
